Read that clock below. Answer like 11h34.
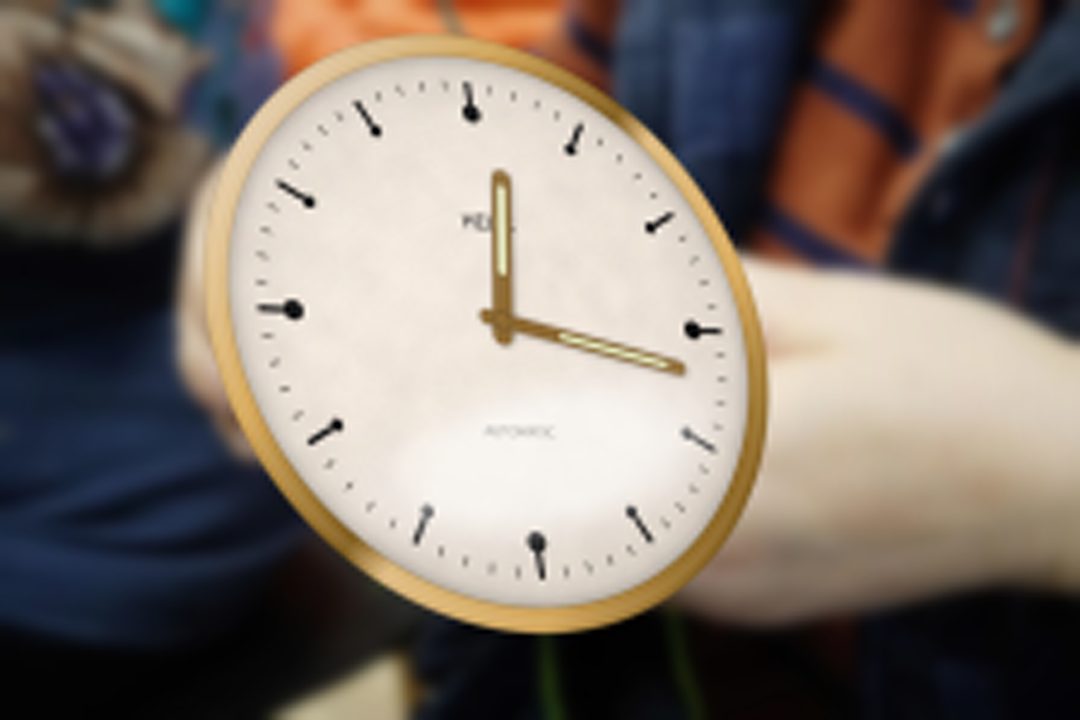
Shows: 12h17
